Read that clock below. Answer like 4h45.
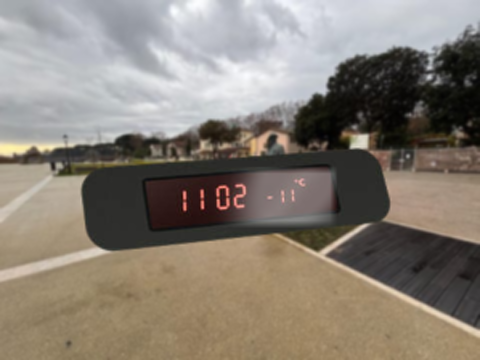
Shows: 11h02
